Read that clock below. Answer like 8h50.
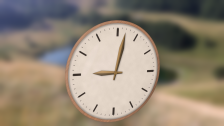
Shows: 9h02
